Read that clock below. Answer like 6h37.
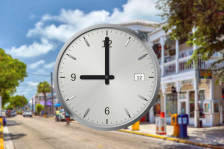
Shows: 9h00
